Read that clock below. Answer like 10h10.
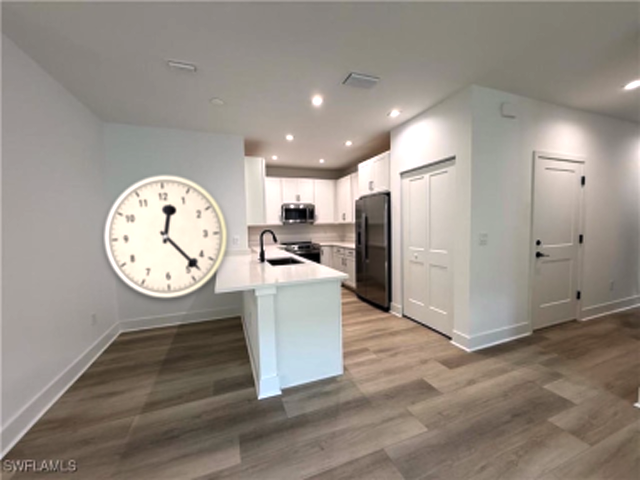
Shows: 12h23
